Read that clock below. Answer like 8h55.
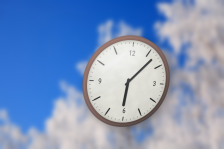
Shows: 6h07
